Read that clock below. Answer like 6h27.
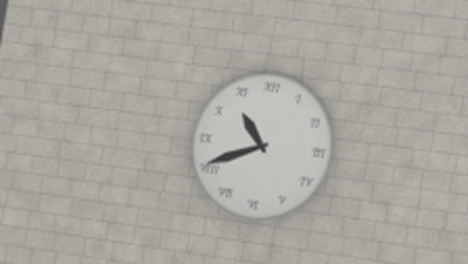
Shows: 10h41
